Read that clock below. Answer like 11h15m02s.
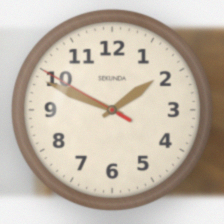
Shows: 1h48m50s
